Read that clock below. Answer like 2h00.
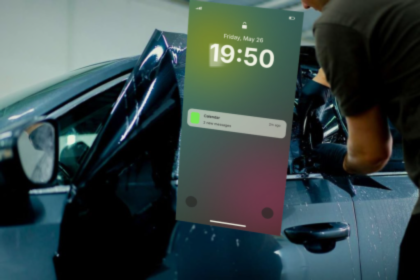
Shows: 19h50
